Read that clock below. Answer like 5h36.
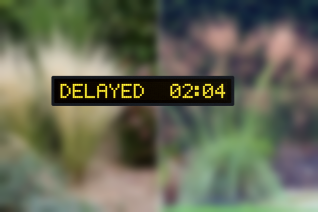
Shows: 2h04
